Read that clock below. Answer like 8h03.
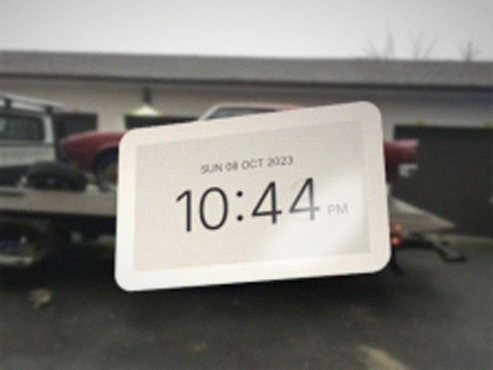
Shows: 10h44
